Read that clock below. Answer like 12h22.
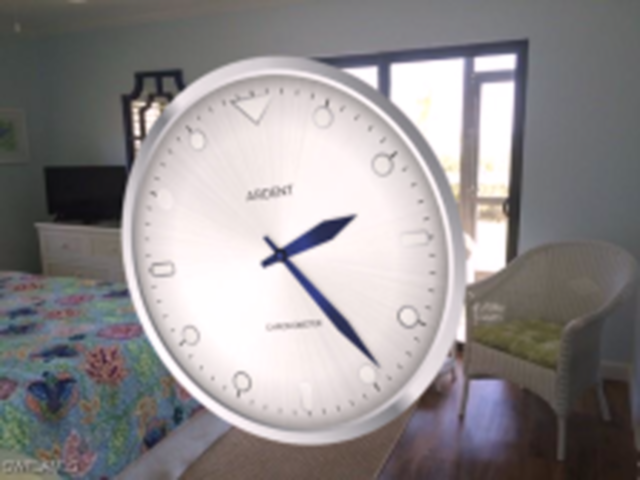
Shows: 2h24
